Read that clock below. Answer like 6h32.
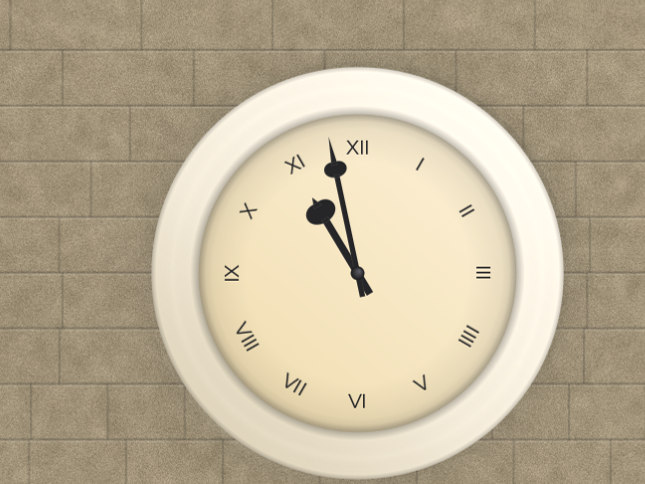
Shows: 10h58
